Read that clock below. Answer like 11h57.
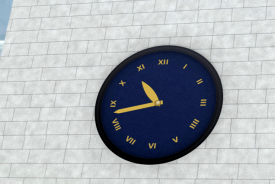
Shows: 10h43
